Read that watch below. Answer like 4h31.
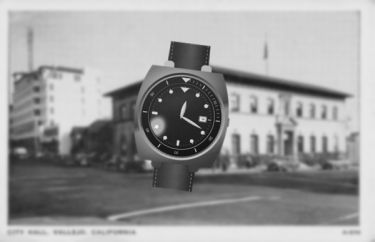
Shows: 12h19
